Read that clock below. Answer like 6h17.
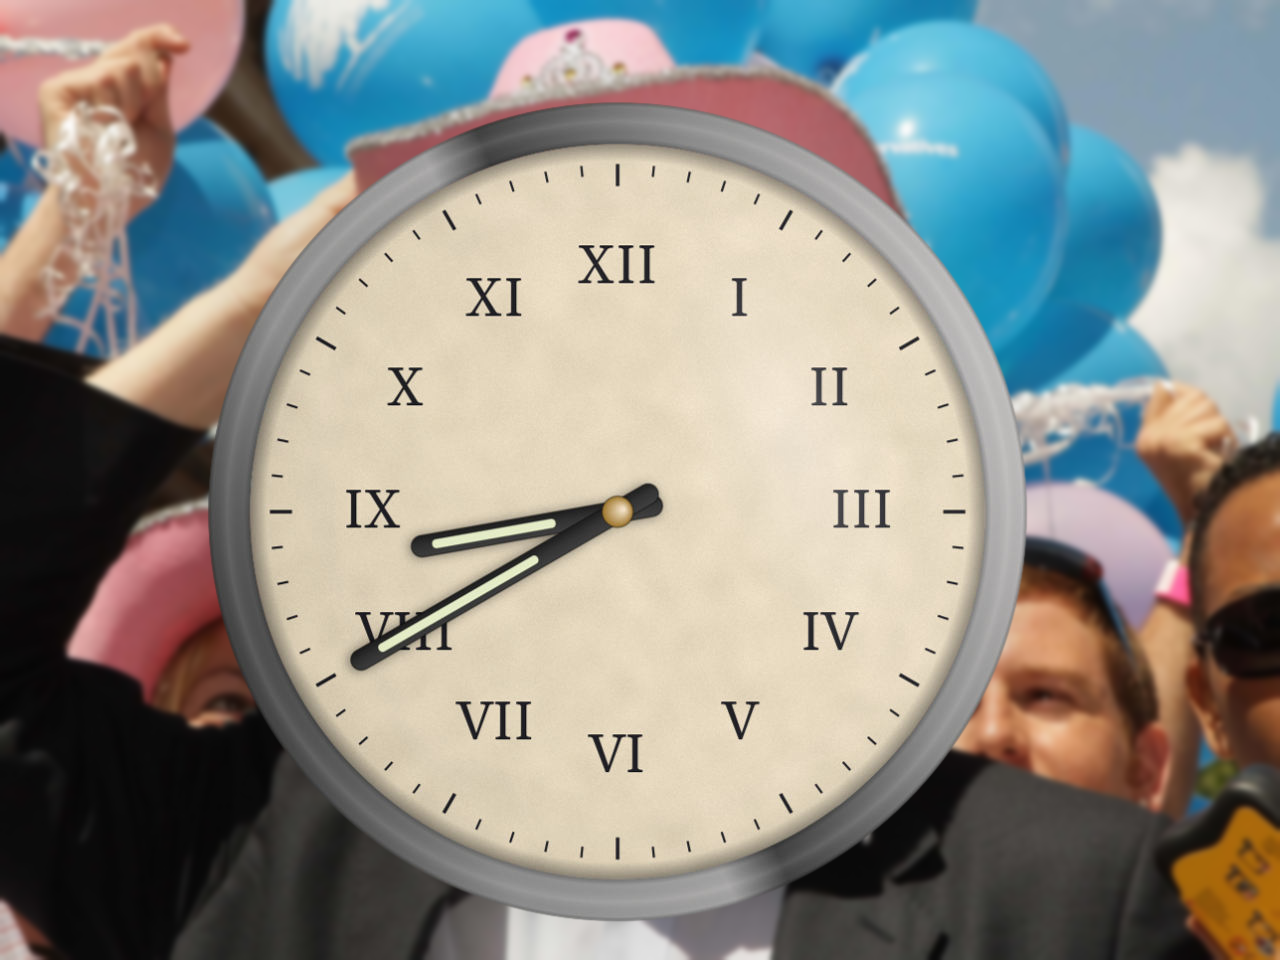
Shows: 8h40
